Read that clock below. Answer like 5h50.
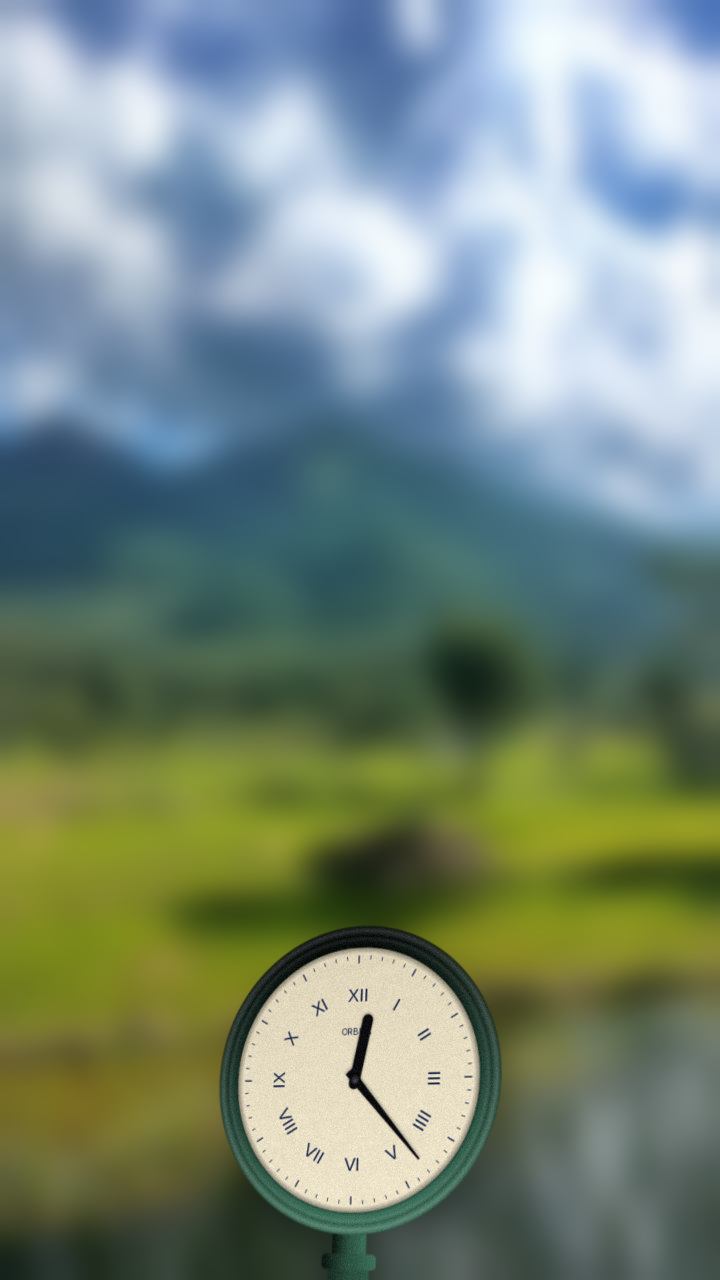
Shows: 12h23
